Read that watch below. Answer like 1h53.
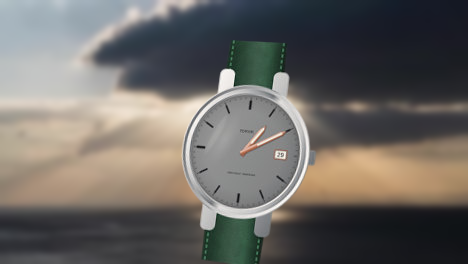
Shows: 1h10
